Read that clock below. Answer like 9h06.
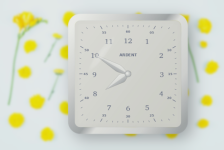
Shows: 7h50
